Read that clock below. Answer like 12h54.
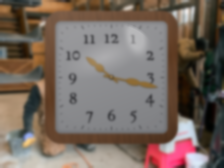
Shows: 10h17
